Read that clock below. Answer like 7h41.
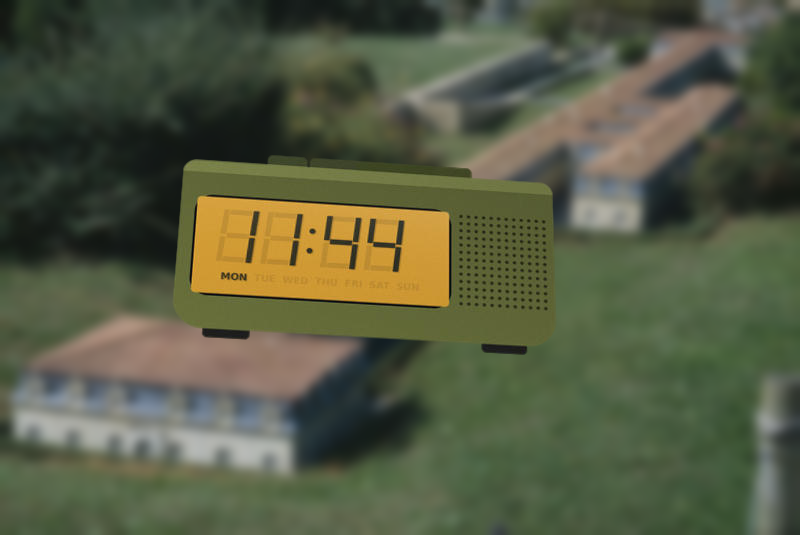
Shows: 11h44
